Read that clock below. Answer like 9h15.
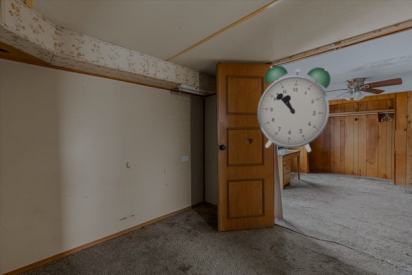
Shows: 10h52
